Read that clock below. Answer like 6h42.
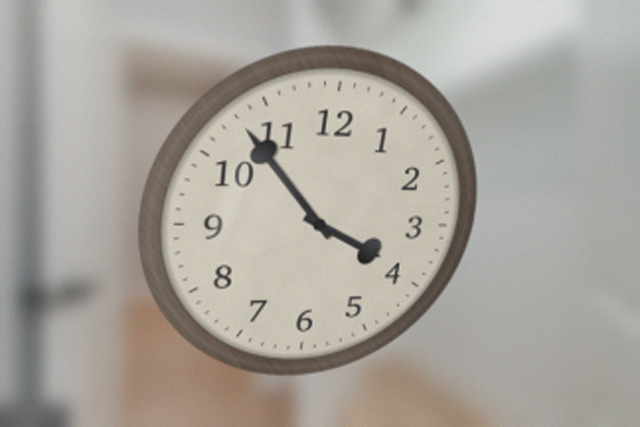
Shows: 3h53
